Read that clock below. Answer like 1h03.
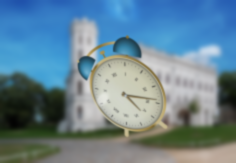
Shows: 5h19
